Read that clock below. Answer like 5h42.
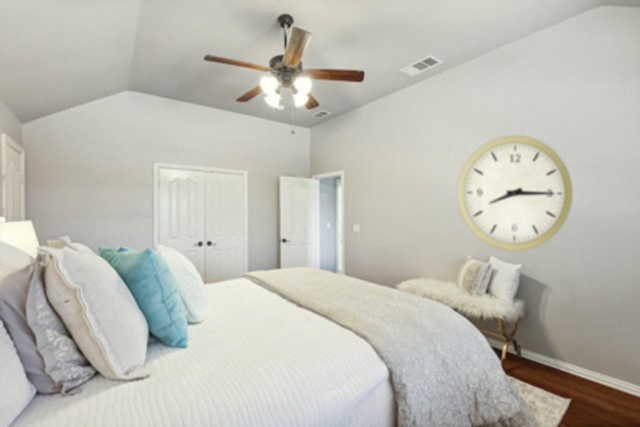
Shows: 8h15
